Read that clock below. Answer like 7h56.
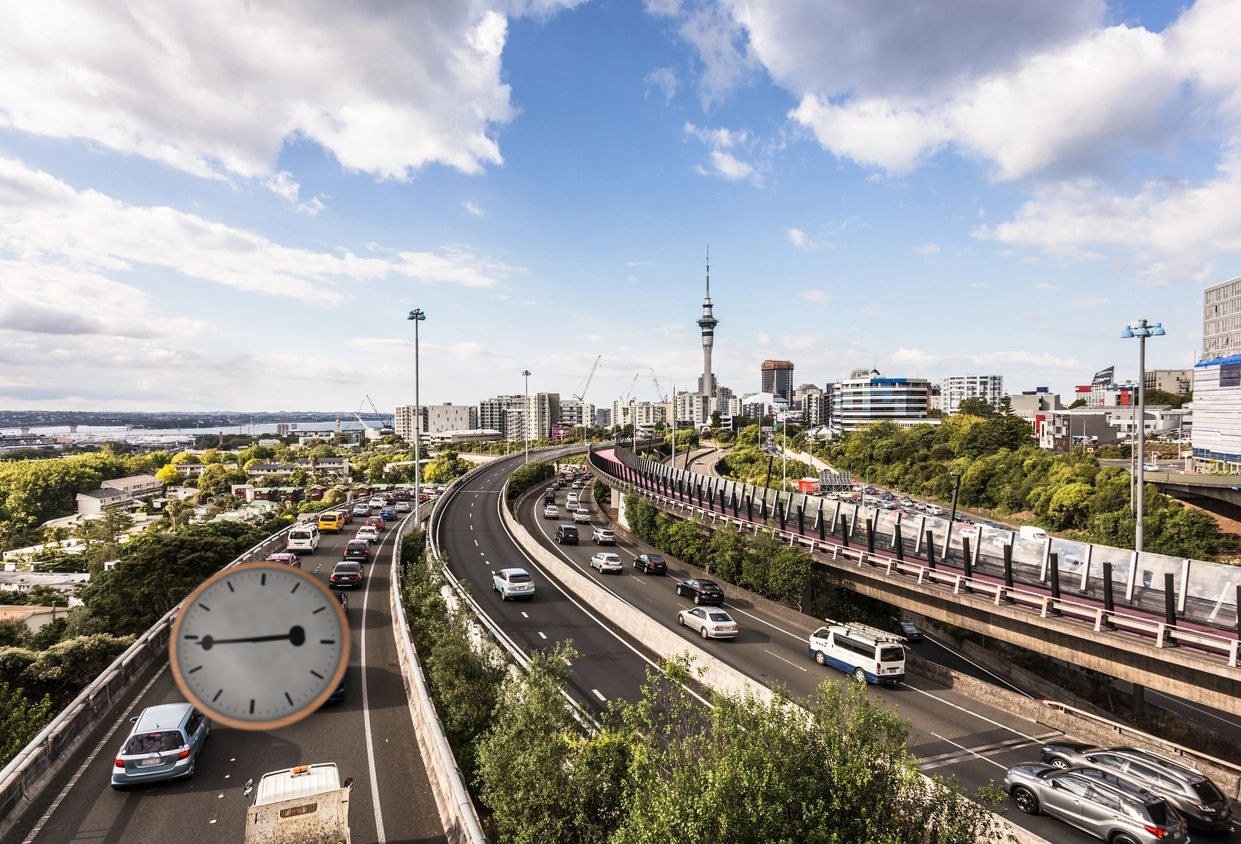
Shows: 2h44
